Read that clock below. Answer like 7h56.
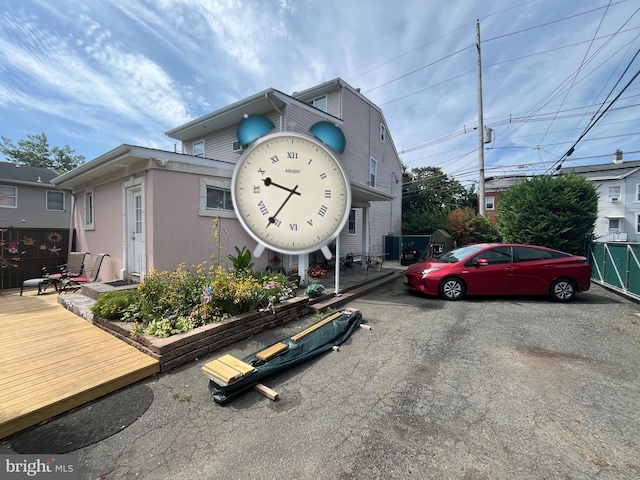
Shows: 9h36
